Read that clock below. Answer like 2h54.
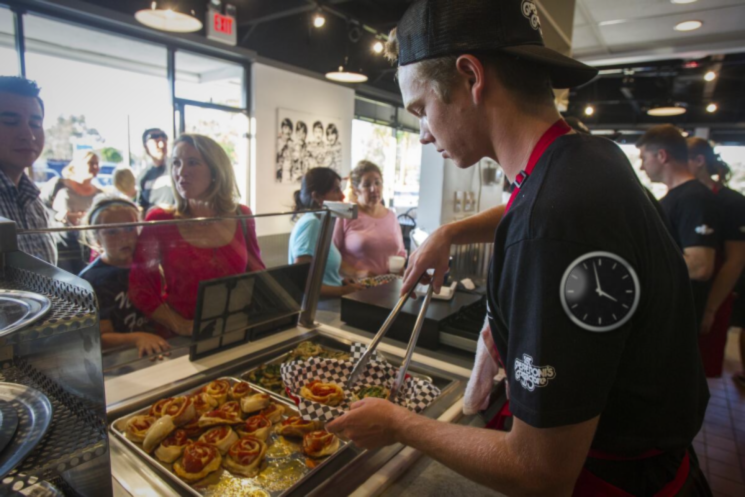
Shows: 3h58
